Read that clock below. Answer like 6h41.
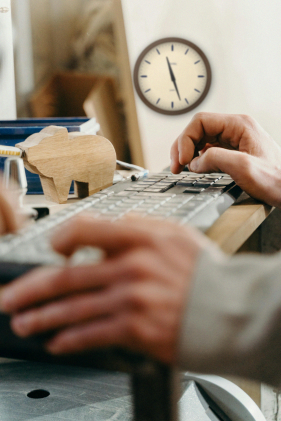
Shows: 11h27
